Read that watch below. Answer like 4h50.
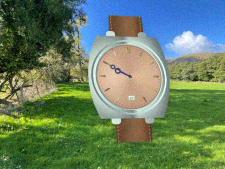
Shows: 9h50
